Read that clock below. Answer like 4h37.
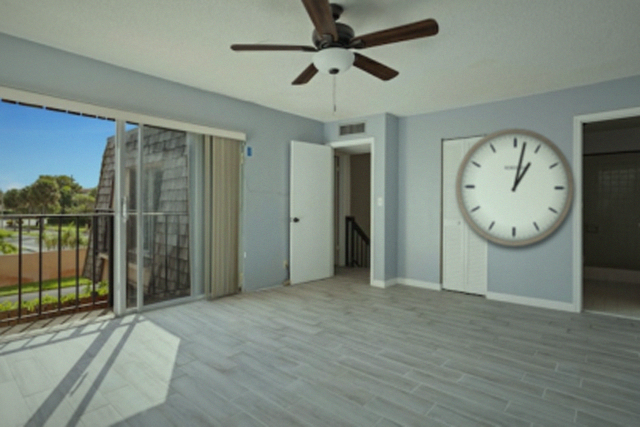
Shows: 1h02
